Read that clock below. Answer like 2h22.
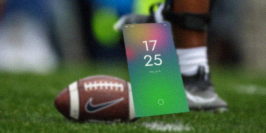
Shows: 17h25
